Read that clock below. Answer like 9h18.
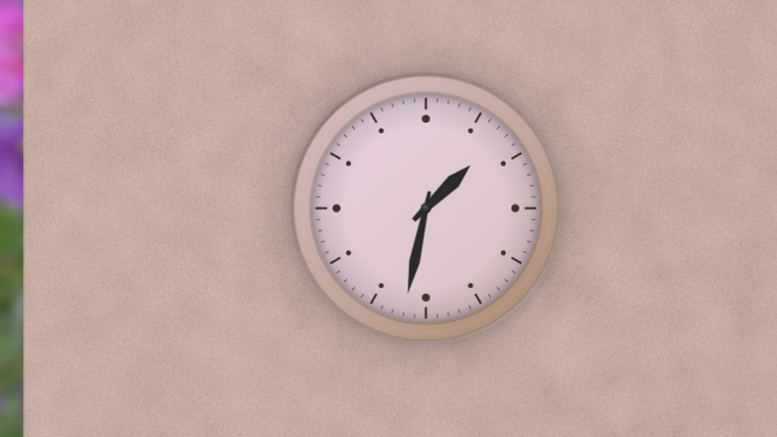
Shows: 1h32
